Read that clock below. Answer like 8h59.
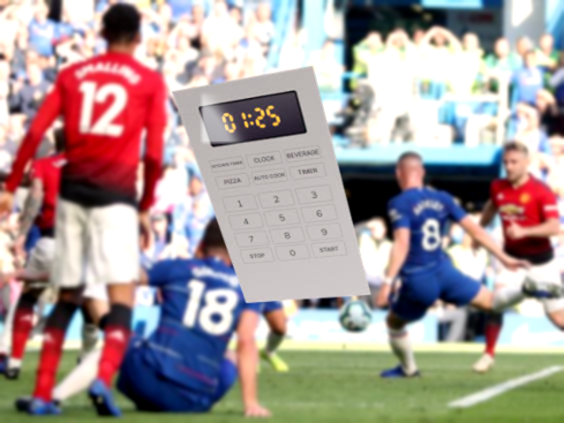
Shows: 1h25
